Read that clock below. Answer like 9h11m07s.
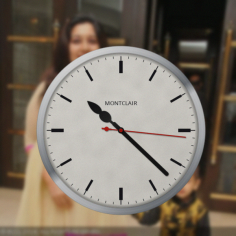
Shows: 10h22m16s
